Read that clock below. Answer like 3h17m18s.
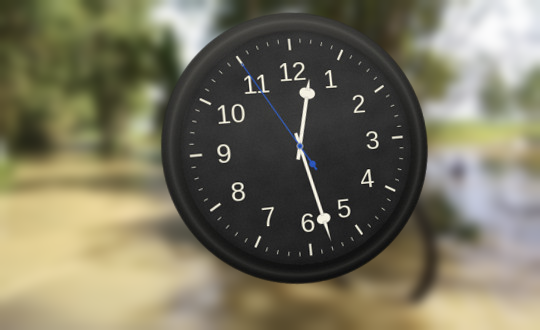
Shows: 12h27m55s
